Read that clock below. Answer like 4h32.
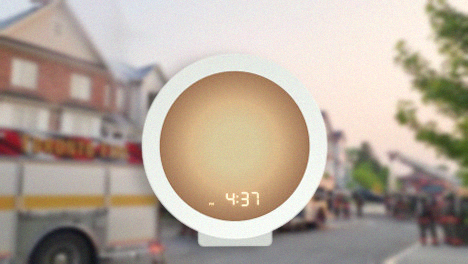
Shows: 4h37
